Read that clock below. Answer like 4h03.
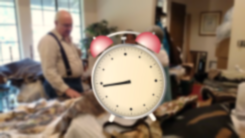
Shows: 8h44
